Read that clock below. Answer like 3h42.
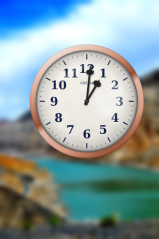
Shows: 1h01
